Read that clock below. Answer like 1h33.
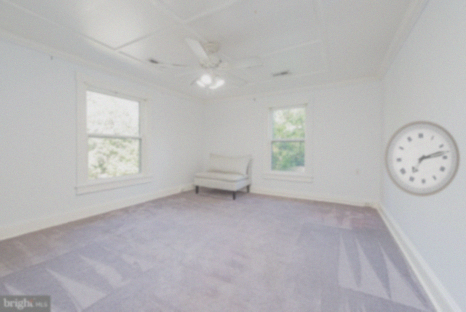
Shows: 7h13
